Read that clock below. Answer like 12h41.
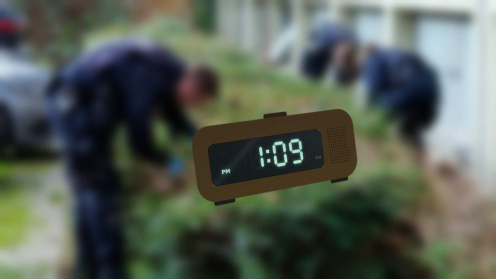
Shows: 1h09
